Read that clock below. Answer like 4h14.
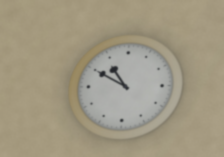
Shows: 10h50
